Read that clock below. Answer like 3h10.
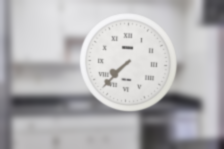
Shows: 7h37
